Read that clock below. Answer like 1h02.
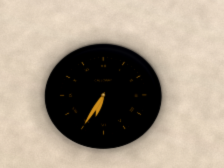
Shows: 6h35
